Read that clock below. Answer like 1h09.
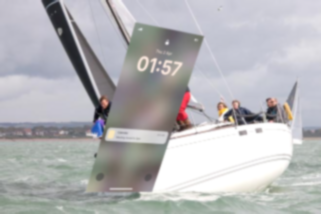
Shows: 1h57
